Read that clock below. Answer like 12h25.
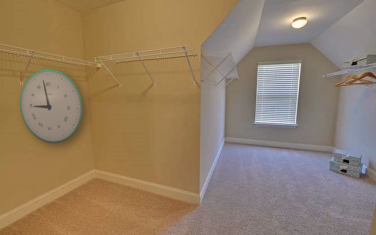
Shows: 8h58
